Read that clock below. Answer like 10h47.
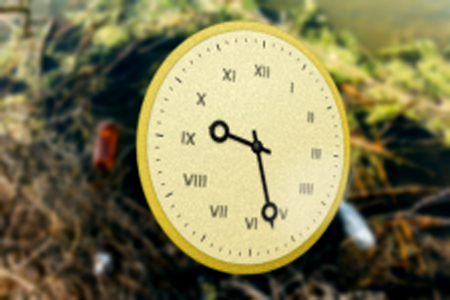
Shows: 9h27
